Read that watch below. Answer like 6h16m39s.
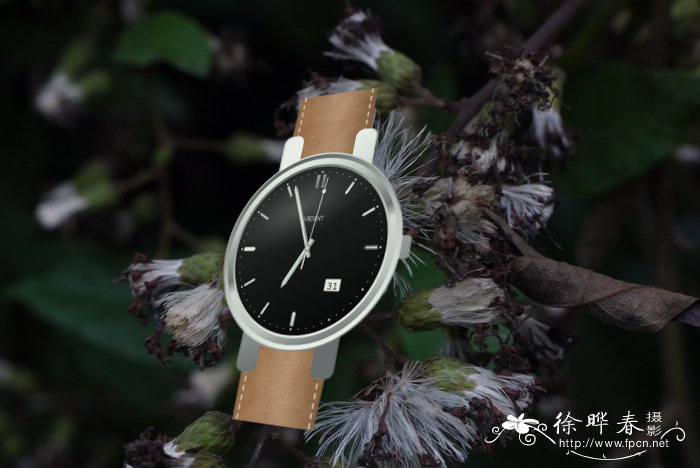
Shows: 6h56m01s
